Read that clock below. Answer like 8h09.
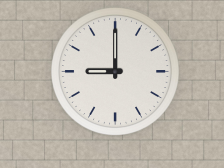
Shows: 9h00
